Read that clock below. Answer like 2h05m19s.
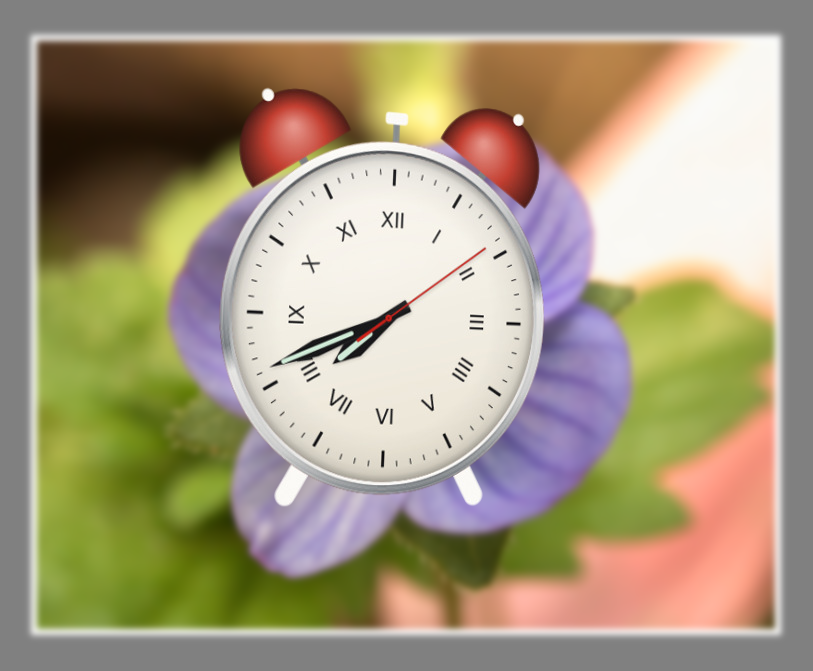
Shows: 7h41m09s
